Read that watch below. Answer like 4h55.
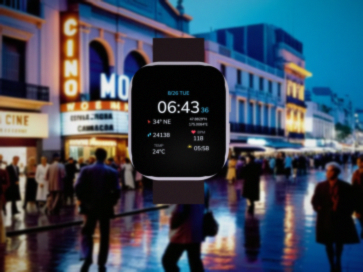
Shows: 6h43
